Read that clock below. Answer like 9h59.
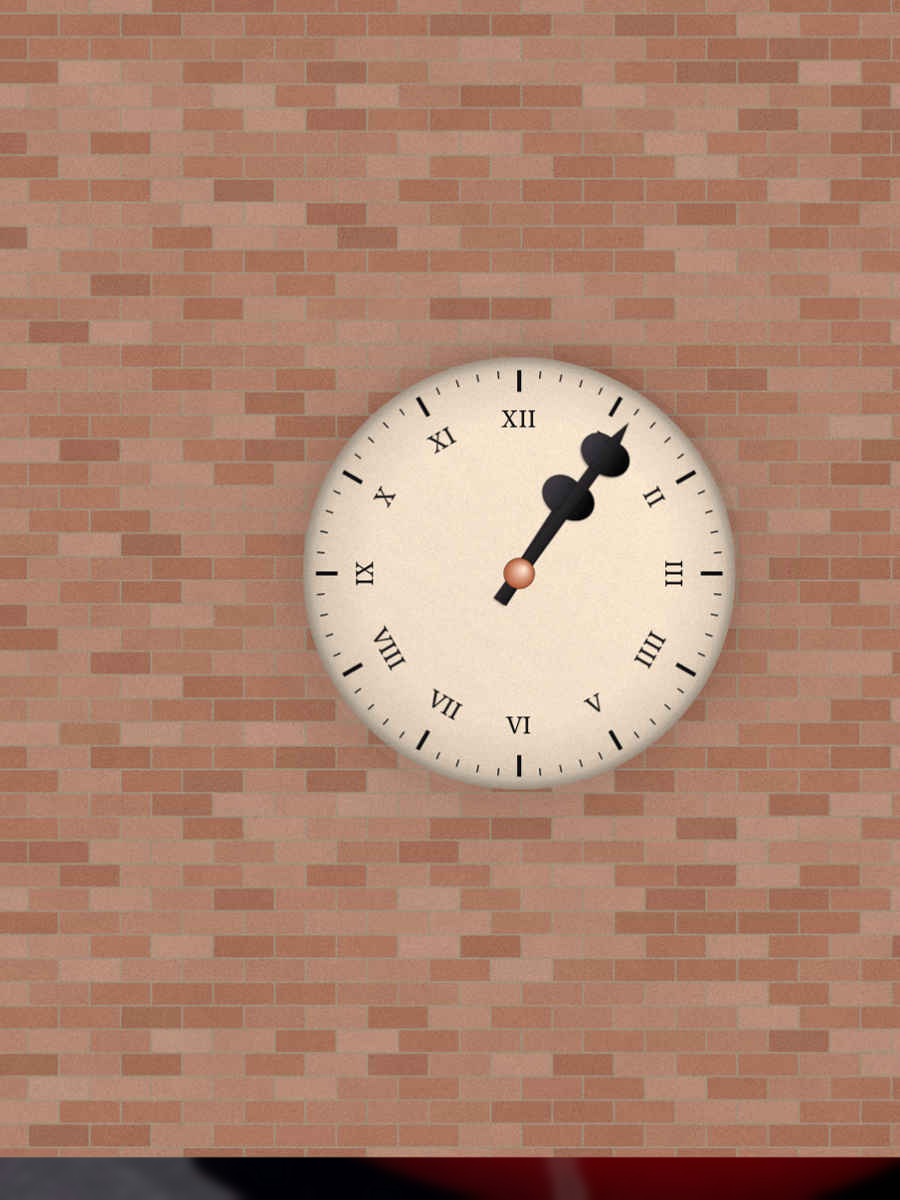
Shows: 1h06
